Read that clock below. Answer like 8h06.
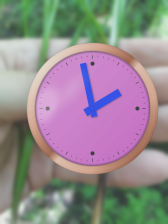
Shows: 1h58
